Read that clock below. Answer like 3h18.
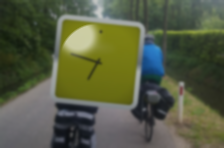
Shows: 6h47
